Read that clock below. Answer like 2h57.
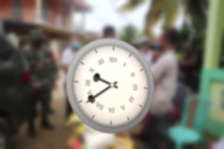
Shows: 9h39
